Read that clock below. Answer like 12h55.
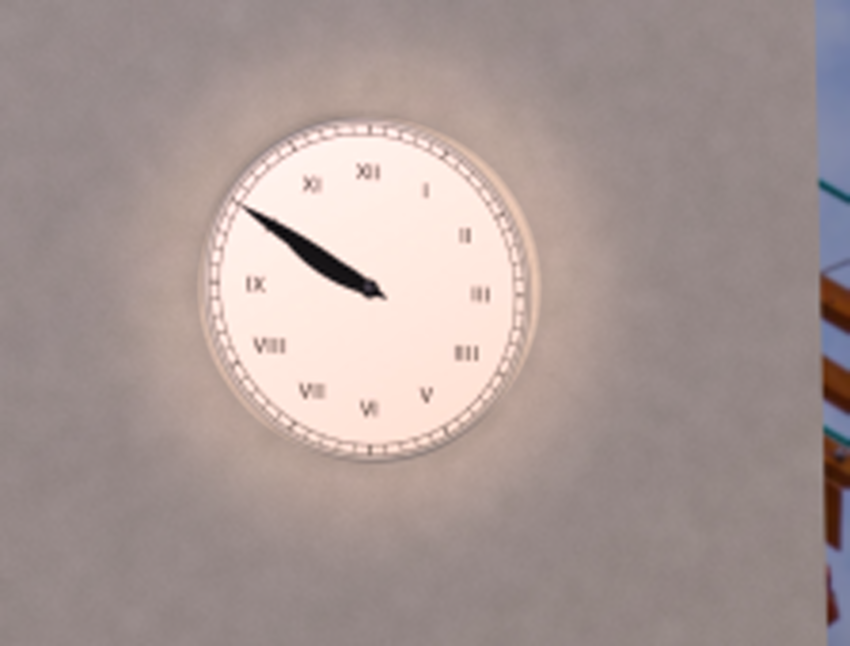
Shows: 9h50
